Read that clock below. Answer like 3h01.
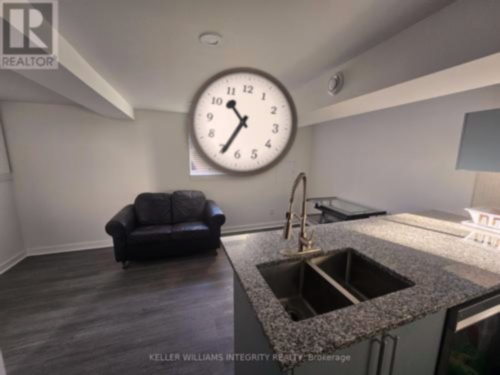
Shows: 10h34
